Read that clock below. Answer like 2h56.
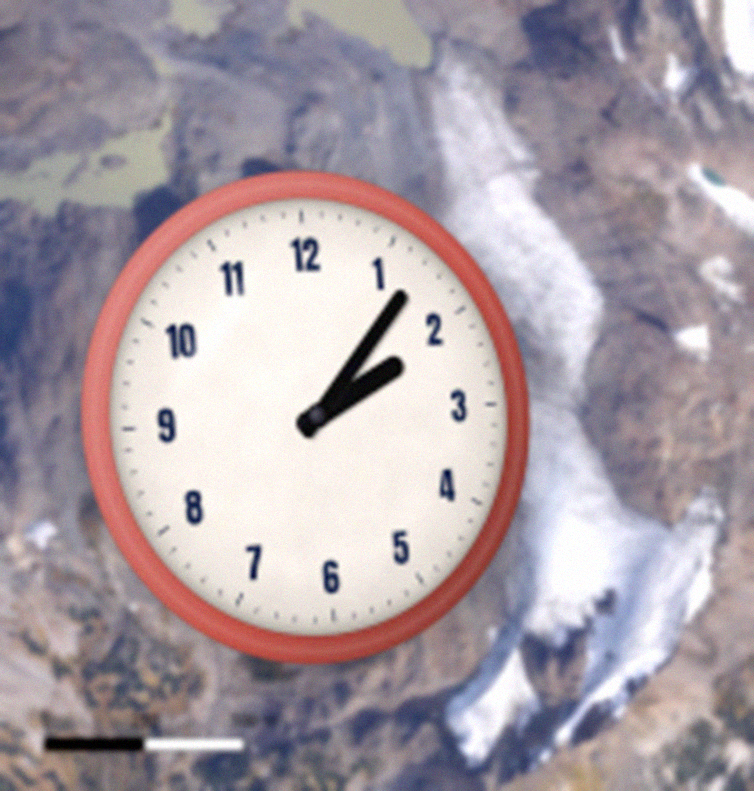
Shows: 2h07
